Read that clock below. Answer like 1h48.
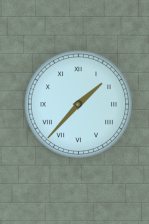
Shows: 1h37
